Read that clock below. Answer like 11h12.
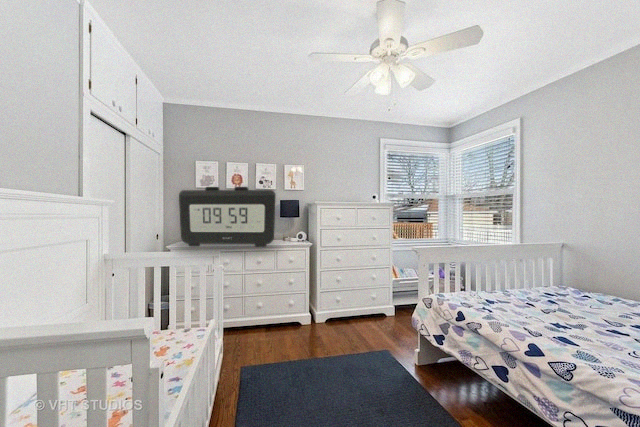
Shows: 9h59
